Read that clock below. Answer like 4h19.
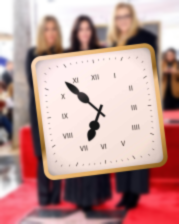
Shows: 6h53
